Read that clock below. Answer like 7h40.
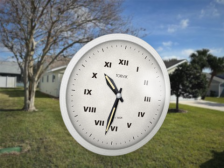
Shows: 10h32
